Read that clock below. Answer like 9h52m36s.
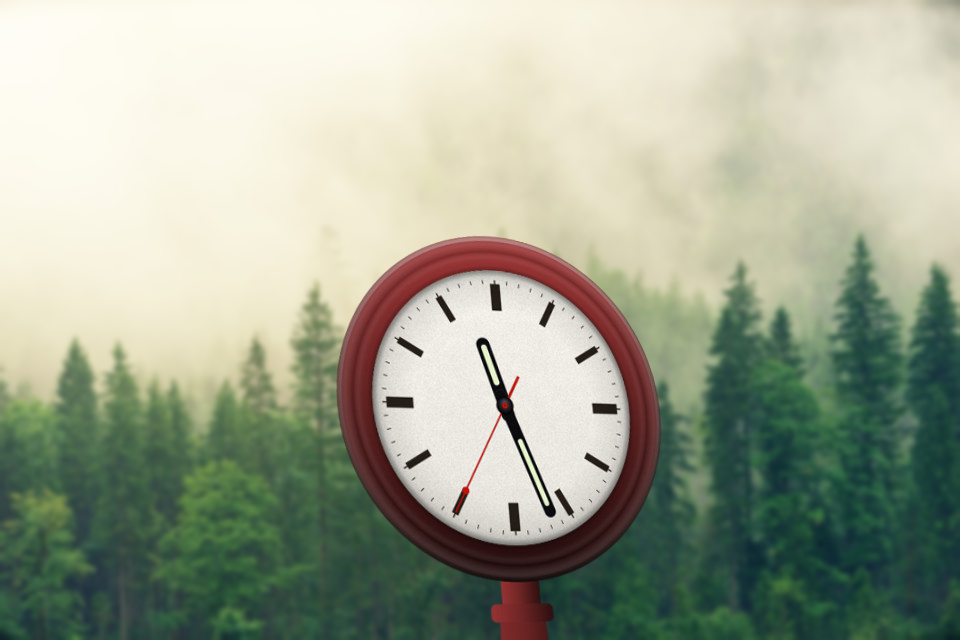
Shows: 11h26m35s
